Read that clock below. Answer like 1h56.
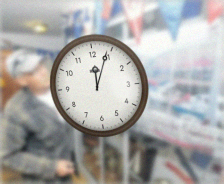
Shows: 12h04
